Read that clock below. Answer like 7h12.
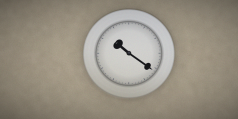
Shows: 10h21
